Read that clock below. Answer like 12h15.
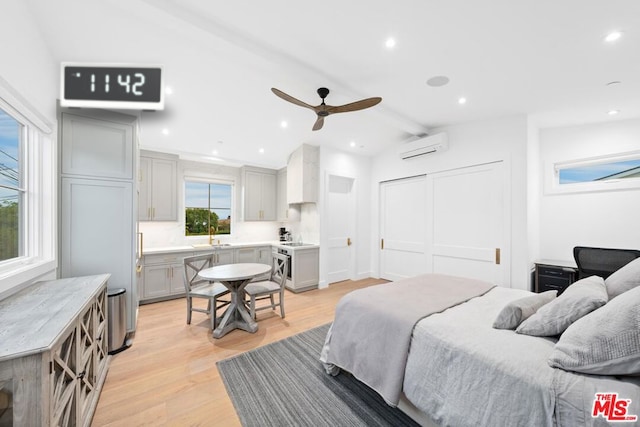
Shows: 11h42
